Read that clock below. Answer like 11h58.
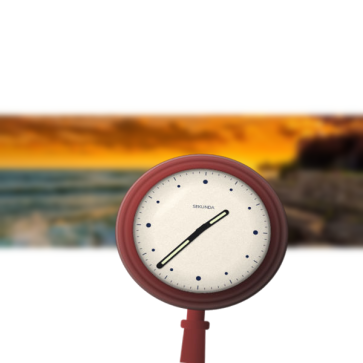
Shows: 1h37
